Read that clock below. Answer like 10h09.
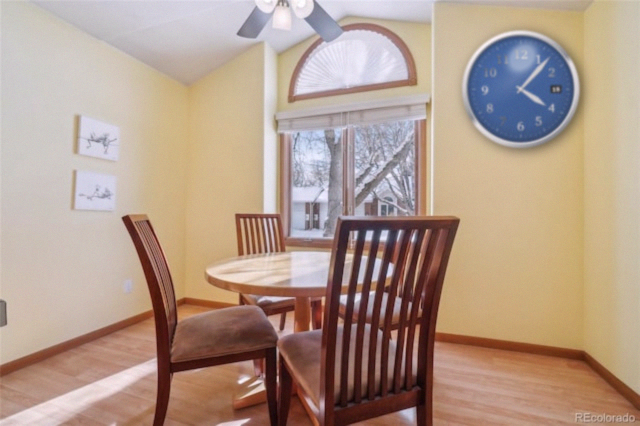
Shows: 4h07
